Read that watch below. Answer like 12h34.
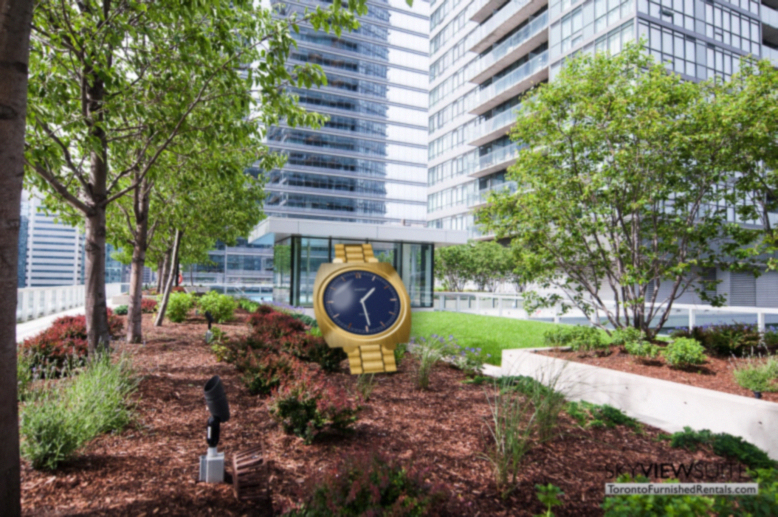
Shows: 1h29
